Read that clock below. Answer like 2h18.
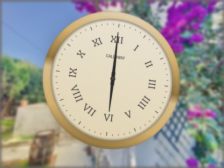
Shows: 6h00
